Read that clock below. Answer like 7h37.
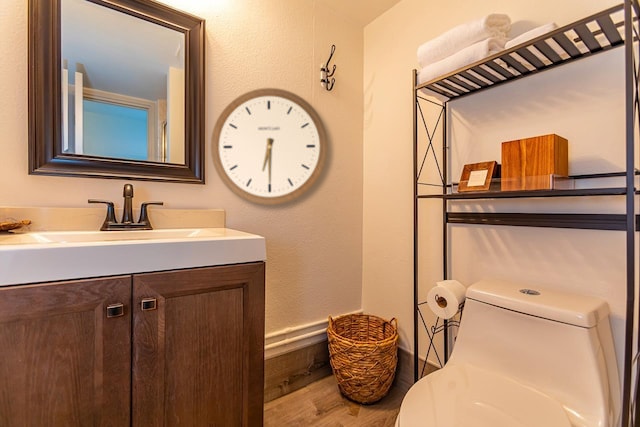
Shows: 6h30
